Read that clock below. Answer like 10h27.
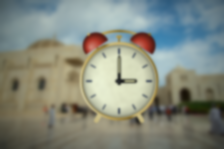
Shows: 3h00
